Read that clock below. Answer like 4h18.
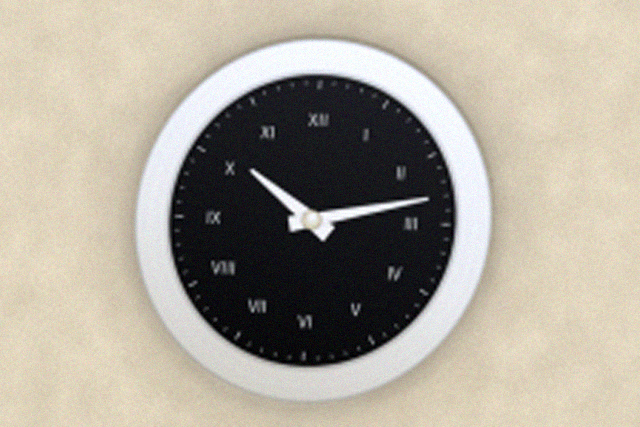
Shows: 10h13
